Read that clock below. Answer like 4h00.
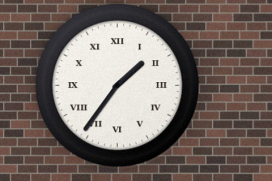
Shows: 1h36
